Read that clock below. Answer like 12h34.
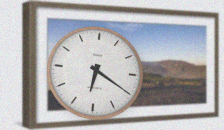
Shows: 6h20
